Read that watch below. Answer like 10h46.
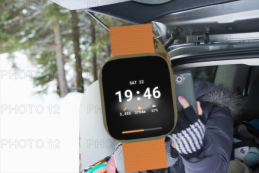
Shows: 19h46
